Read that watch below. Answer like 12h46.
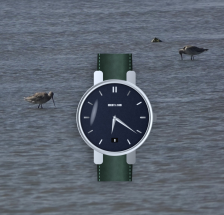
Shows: 6h21
